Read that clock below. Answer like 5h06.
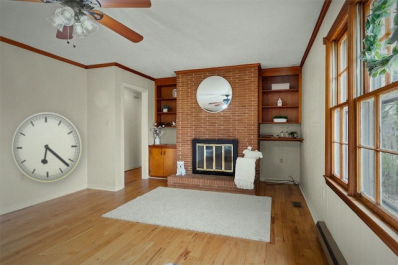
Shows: 6h22
